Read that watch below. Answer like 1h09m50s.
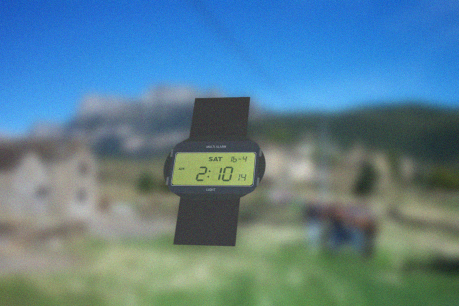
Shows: 2h10m14s
